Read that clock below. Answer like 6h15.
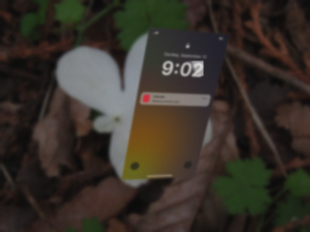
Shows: 9h02
